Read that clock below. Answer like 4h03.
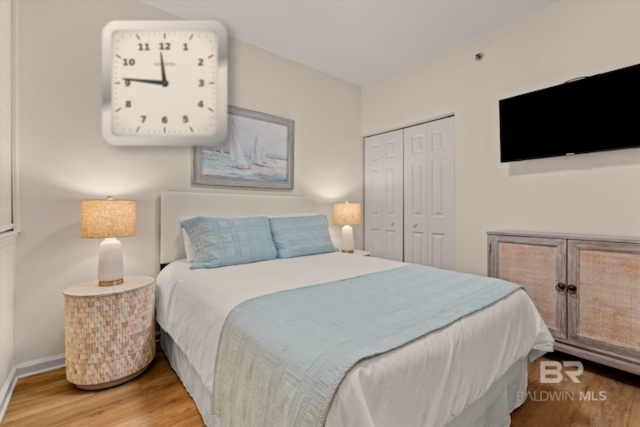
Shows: 11h46
